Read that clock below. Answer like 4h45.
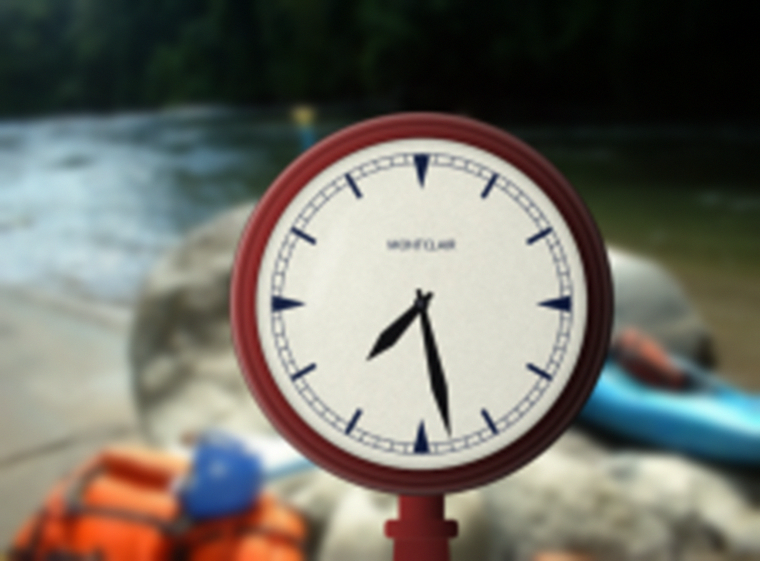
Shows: 7h28
